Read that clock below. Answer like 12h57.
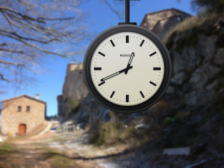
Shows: 12h41
